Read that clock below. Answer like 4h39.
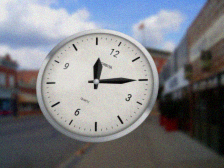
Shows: 11h10
